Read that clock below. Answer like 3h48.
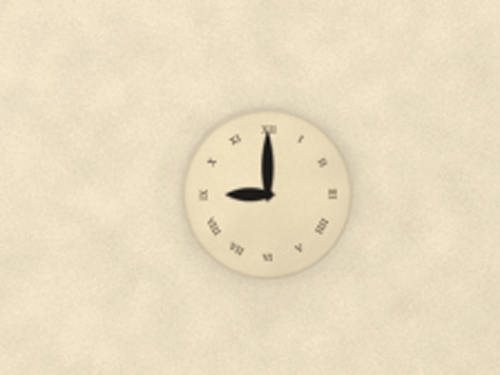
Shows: 9h00
